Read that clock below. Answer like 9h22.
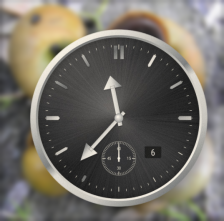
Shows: 11h37
